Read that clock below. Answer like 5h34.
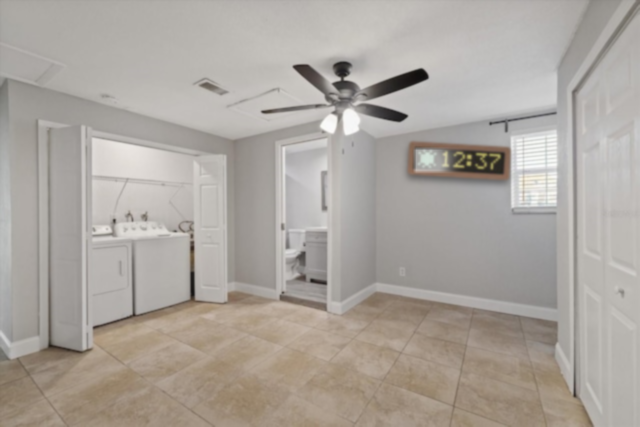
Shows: 12h37
